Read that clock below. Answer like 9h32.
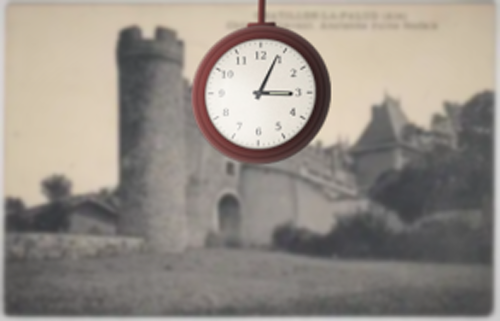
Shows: 3h04
